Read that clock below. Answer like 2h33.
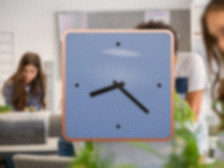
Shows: 8h22
